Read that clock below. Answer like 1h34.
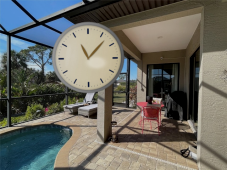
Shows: 11h07
